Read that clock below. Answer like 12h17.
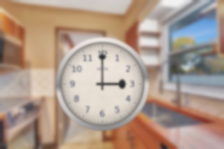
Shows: 3h00
